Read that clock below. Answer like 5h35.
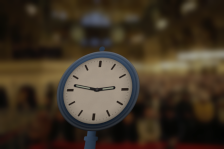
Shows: 2h47
